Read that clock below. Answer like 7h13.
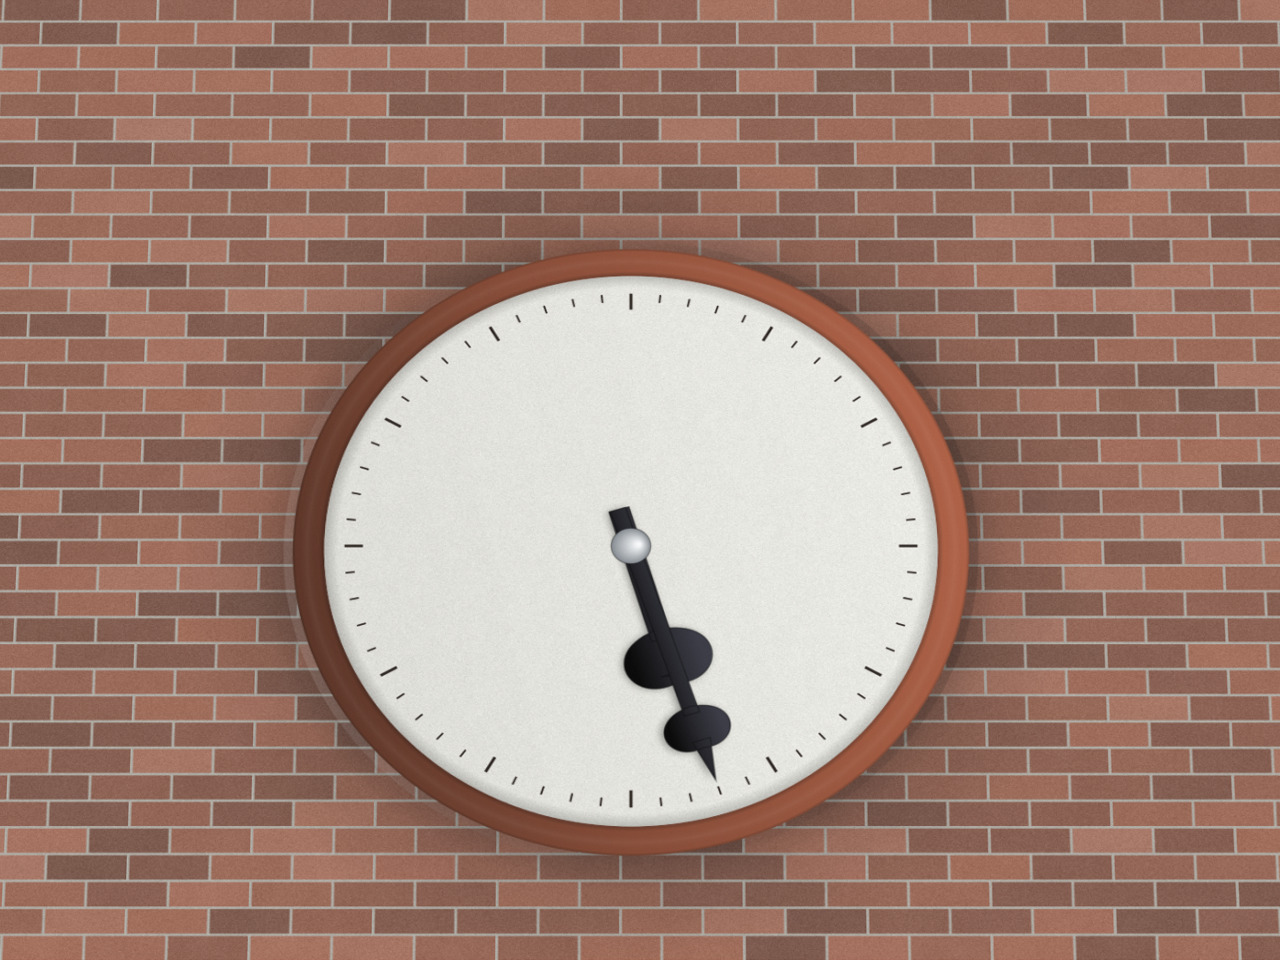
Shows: 5h27
